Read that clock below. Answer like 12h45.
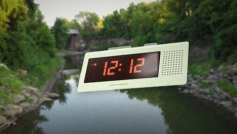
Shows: 12h12
